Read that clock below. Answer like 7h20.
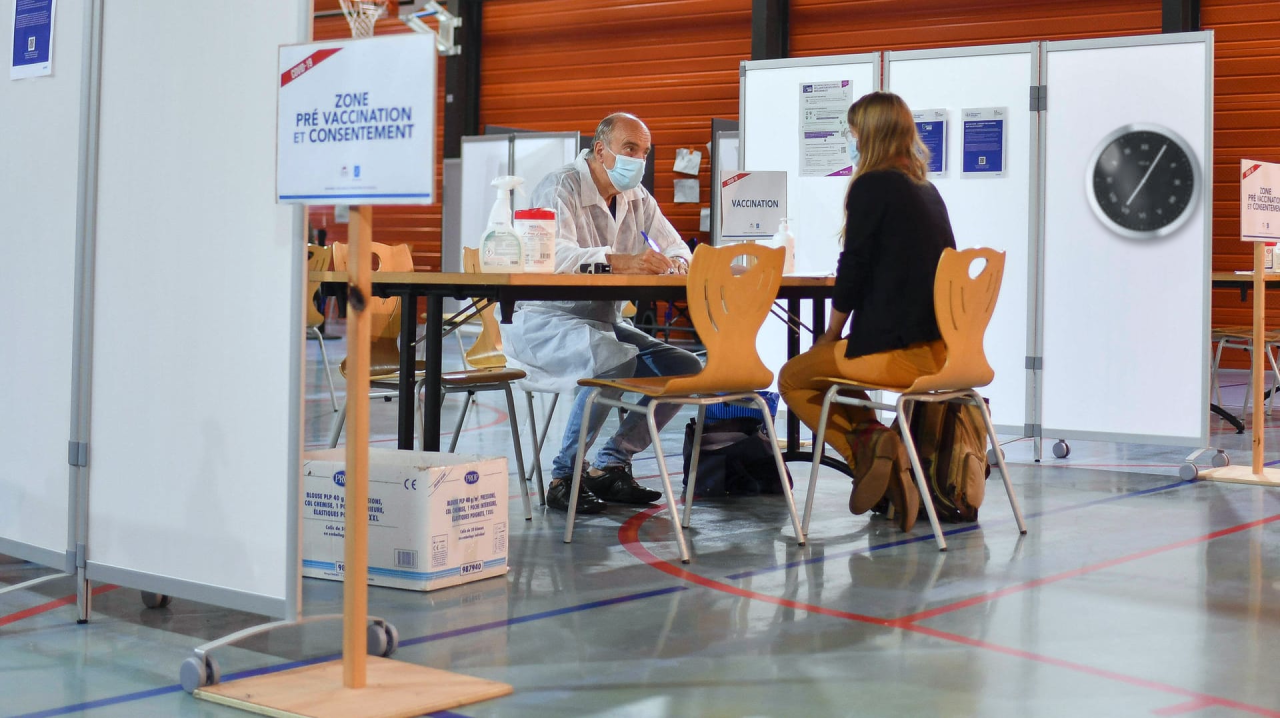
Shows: 7h05
